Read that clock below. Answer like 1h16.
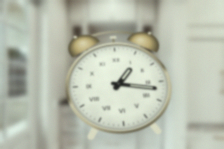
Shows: 1h17
